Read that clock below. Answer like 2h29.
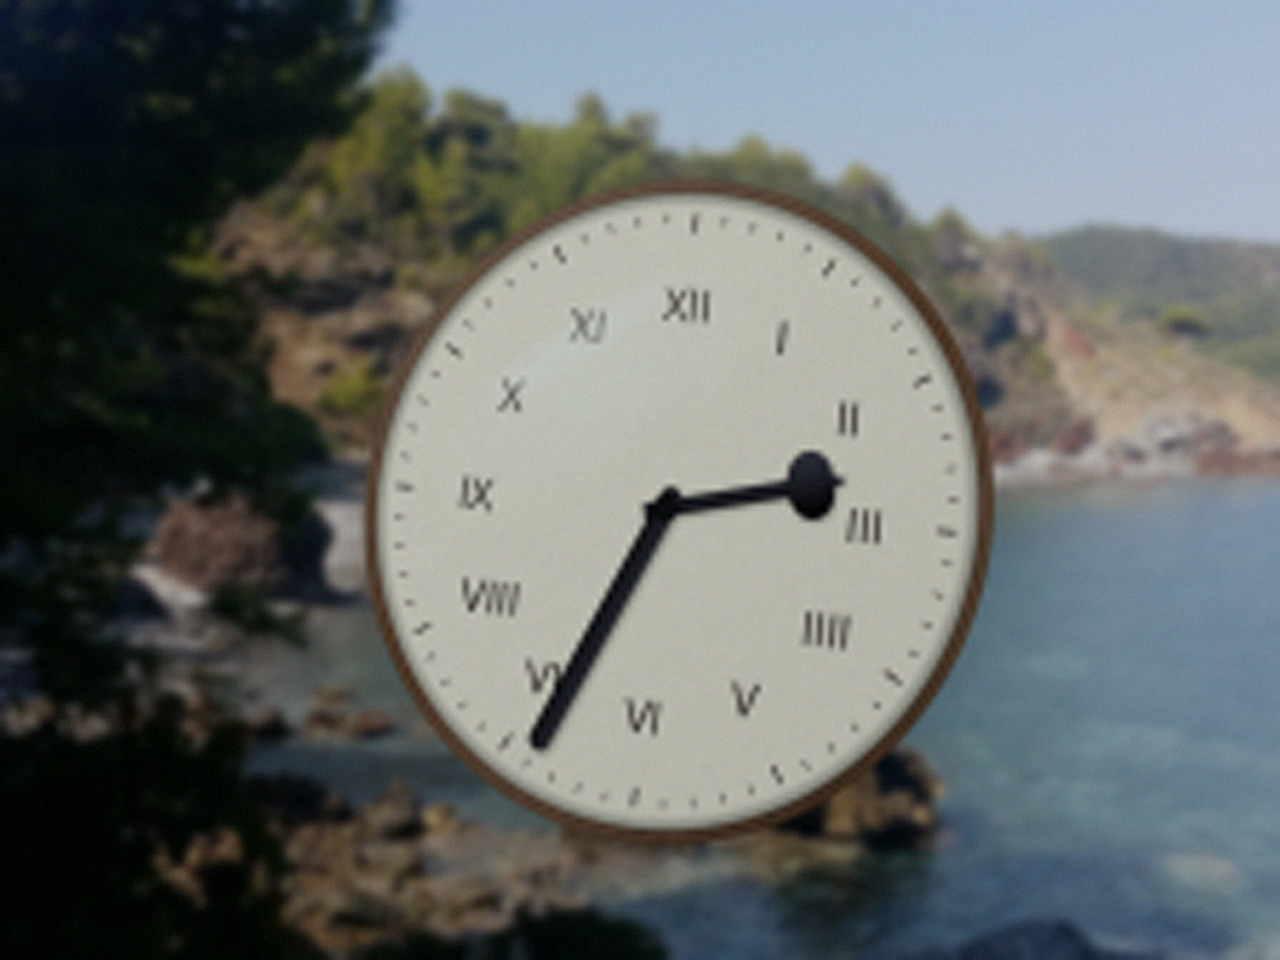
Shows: 2h34
